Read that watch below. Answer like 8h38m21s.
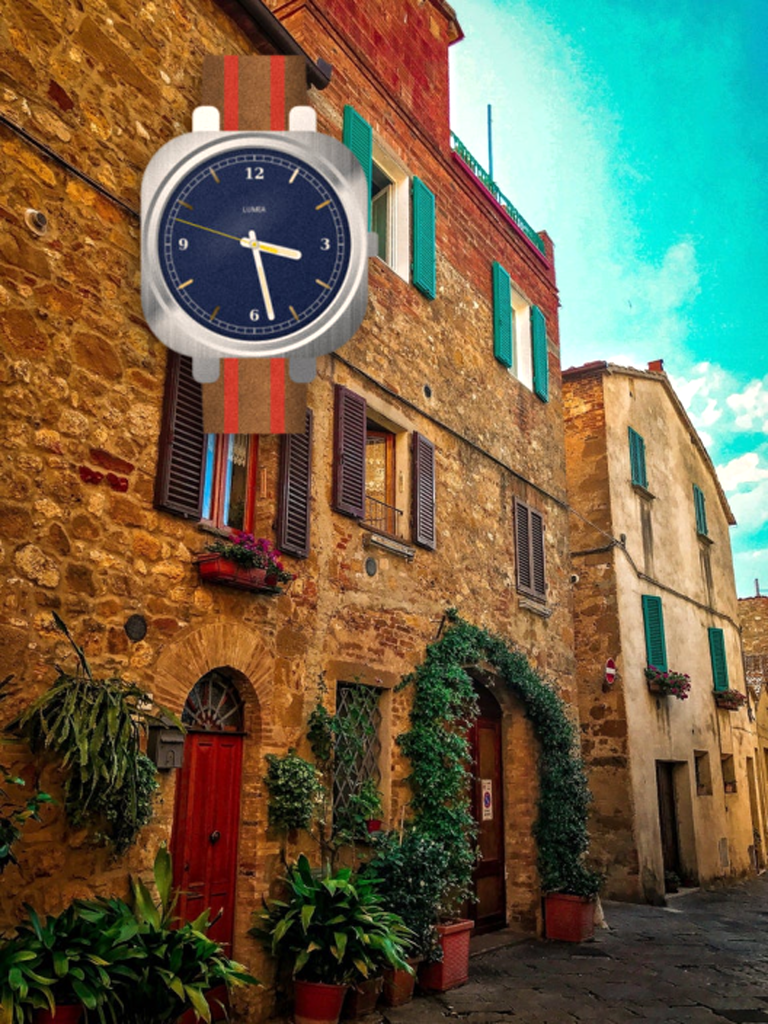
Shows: 3h27m48s
